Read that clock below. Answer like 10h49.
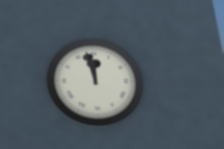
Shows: 11h58
